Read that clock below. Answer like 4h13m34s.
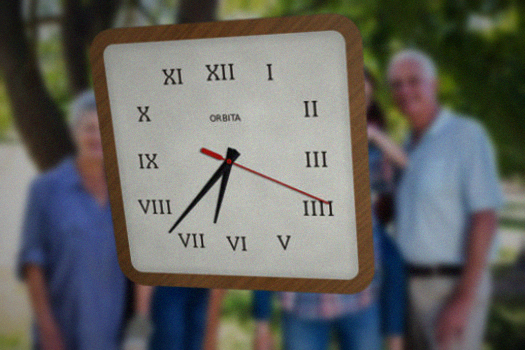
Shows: 6h37m19s
